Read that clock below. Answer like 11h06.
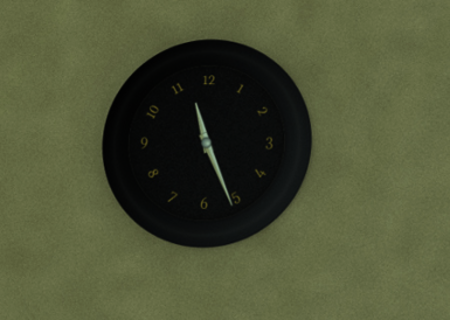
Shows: 11h26
